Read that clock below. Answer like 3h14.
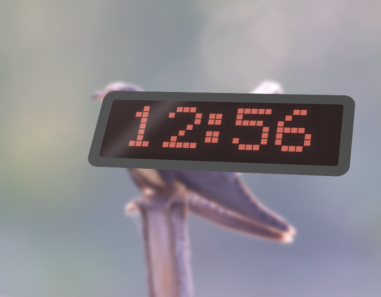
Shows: 12h56
